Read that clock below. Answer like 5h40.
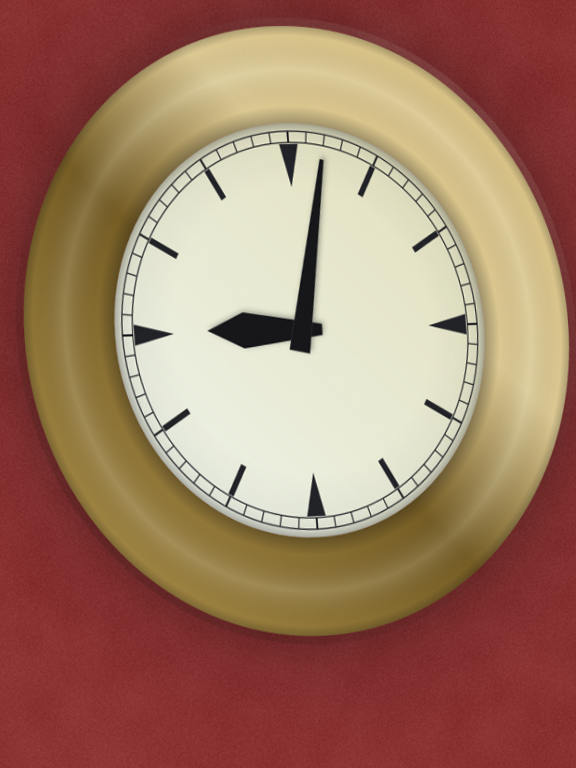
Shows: 9h02
